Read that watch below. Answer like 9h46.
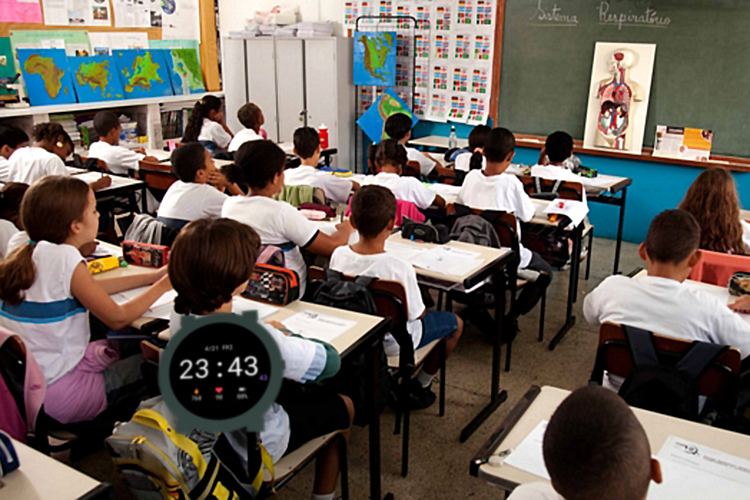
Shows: 23h43
